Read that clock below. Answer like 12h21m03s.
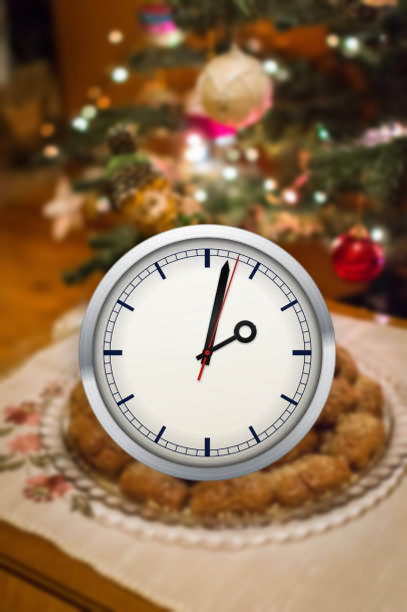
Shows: 2h02m03s
